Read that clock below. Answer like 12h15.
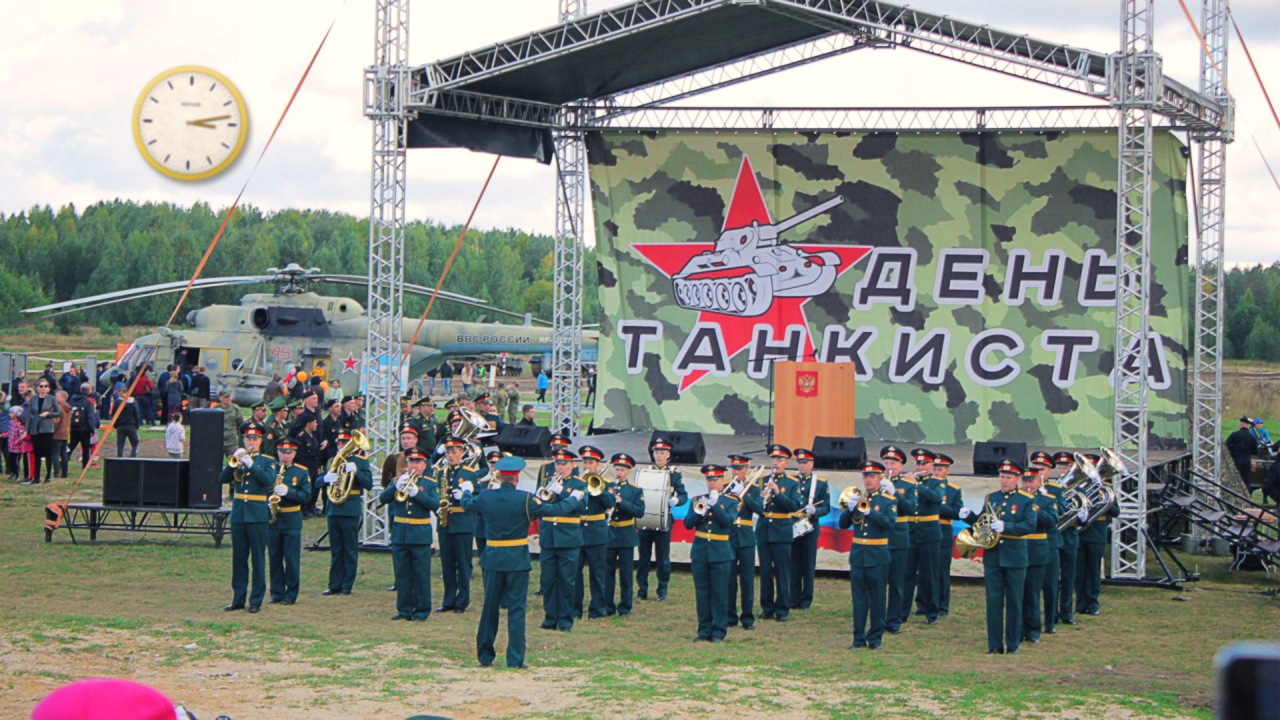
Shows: 3h13
